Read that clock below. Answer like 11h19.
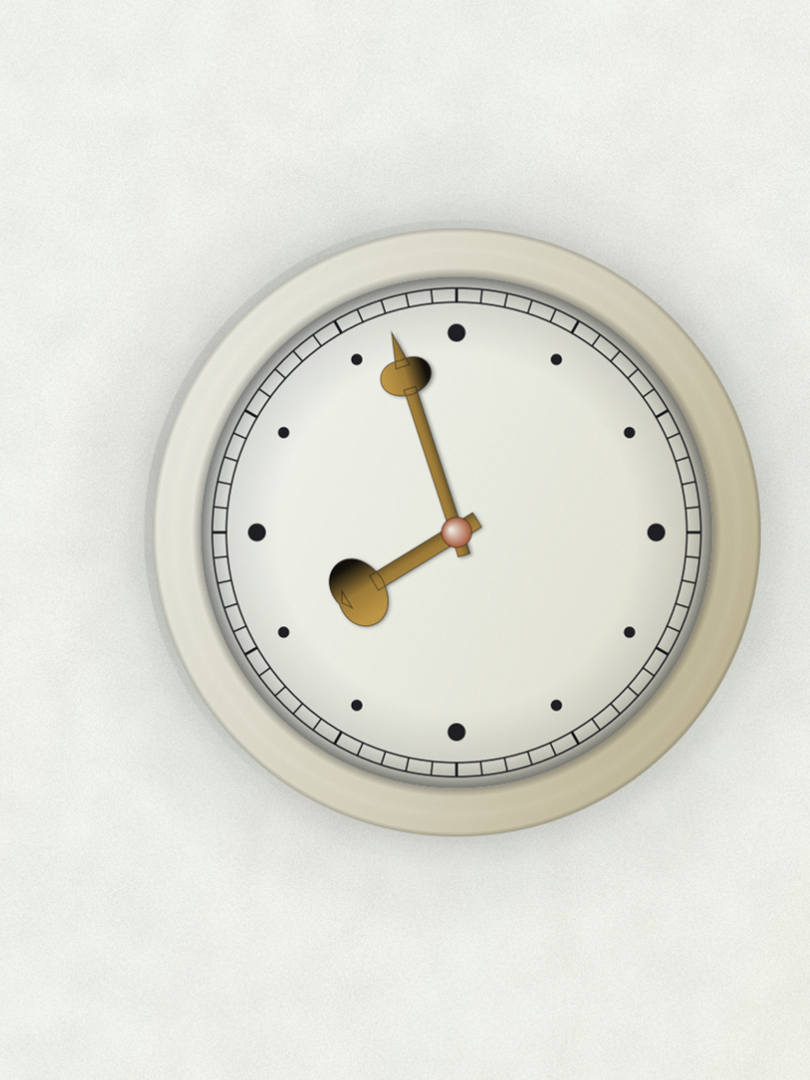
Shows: 7h57
